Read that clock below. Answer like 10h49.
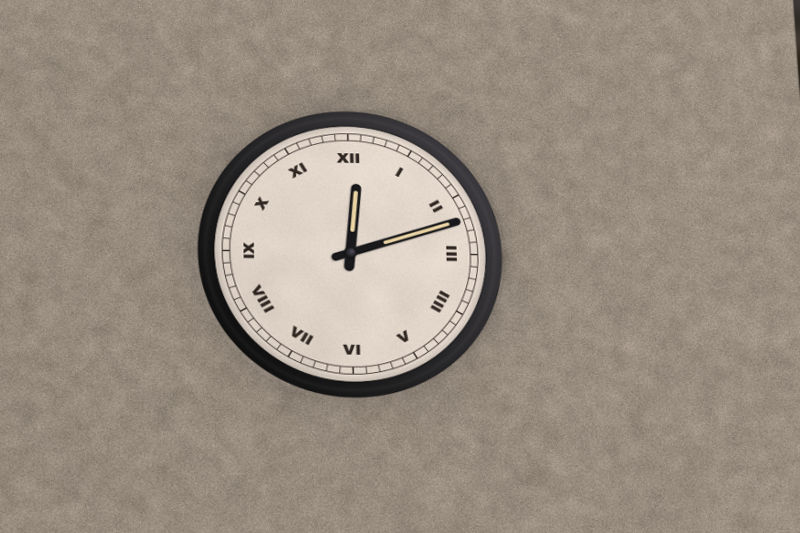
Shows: 12h12
